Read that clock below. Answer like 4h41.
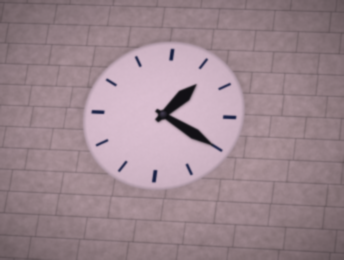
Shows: 1h20
